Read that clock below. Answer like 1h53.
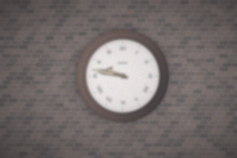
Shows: 9h47
